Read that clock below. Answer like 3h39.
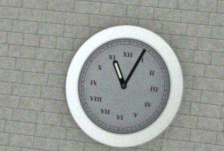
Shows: 11h04
